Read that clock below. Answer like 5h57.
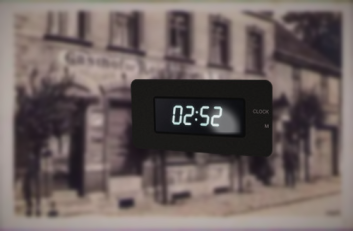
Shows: 2h52
